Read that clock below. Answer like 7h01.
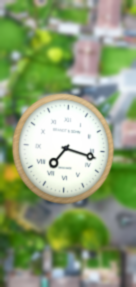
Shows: 7h17
